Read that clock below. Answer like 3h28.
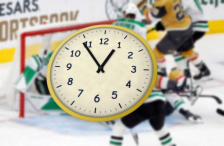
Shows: 12h54
